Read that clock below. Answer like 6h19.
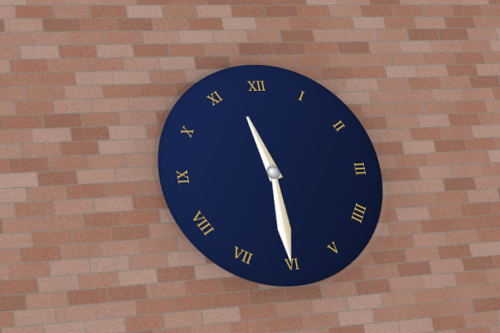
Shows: 11h30
